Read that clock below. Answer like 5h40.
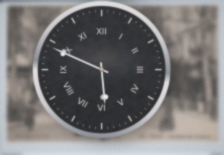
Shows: 5h49
